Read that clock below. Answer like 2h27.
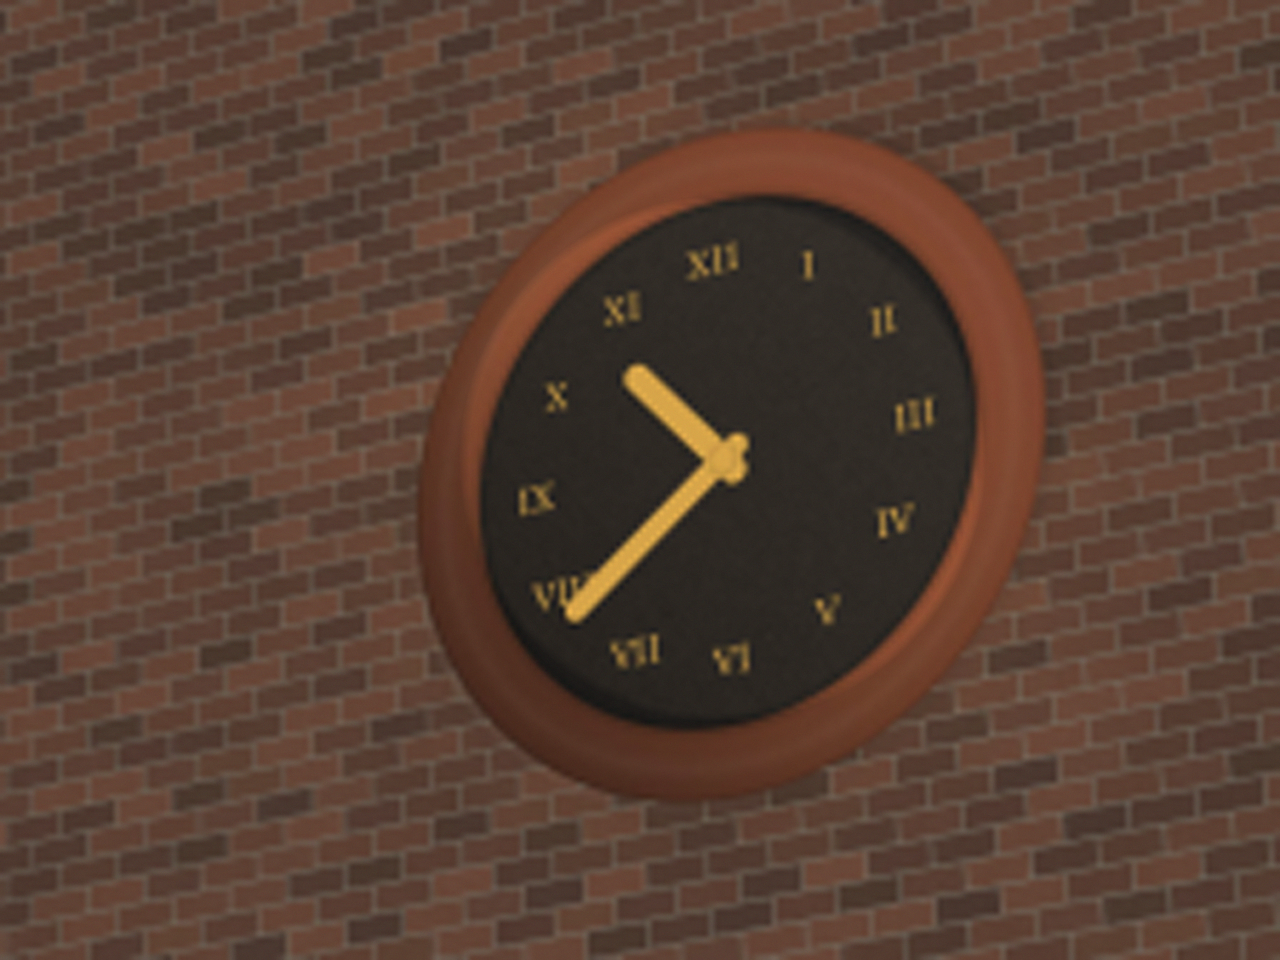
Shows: 10h39
